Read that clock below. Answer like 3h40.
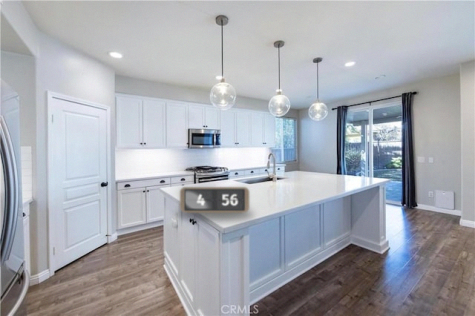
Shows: 4h56
